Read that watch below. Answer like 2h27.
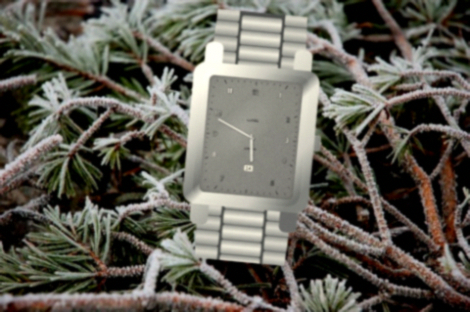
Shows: 5h49
